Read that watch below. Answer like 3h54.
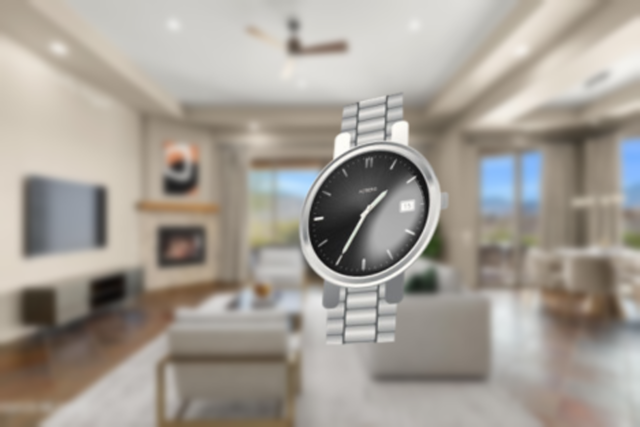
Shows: 1h35
